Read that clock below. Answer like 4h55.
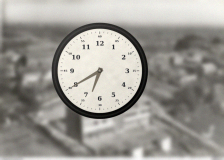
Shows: 6h40
